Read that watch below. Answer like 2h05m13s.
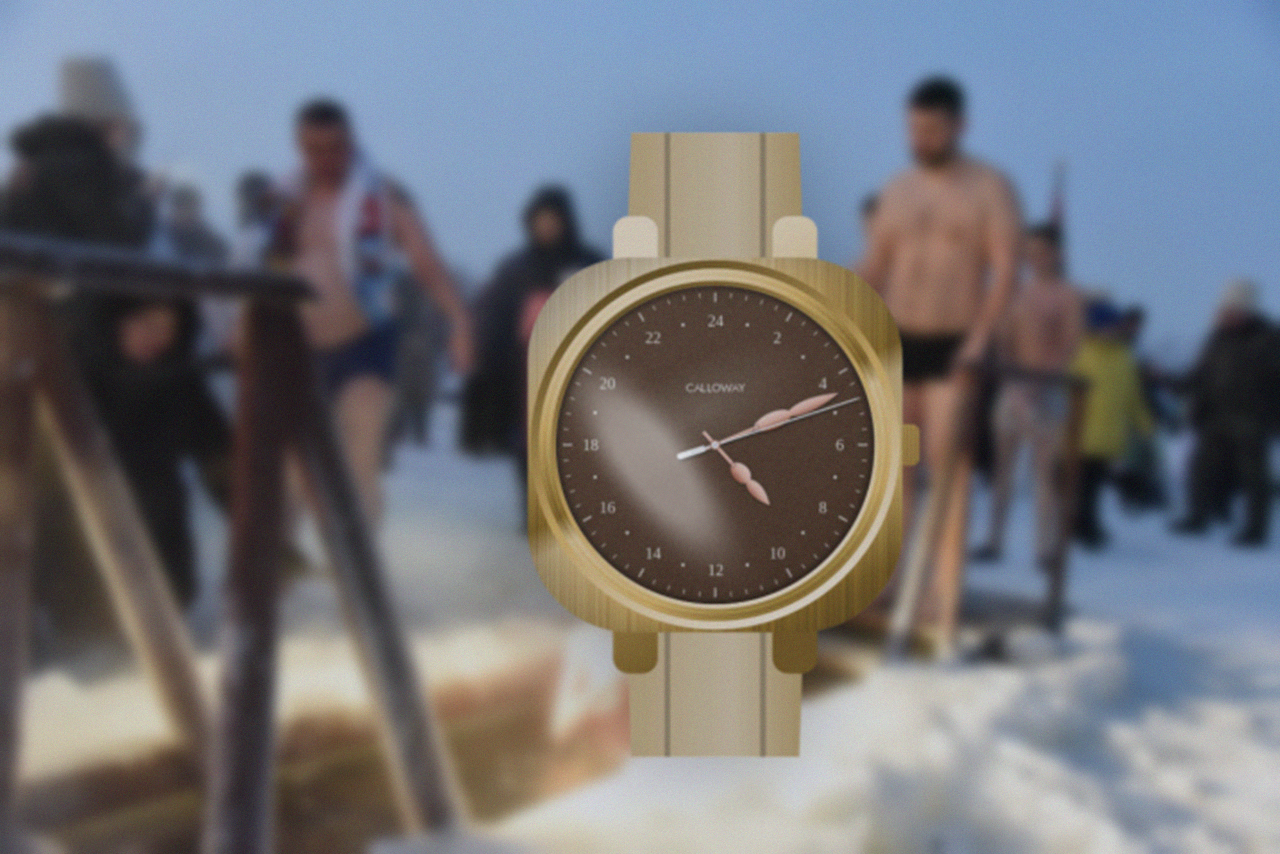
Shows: 9h11m12s
